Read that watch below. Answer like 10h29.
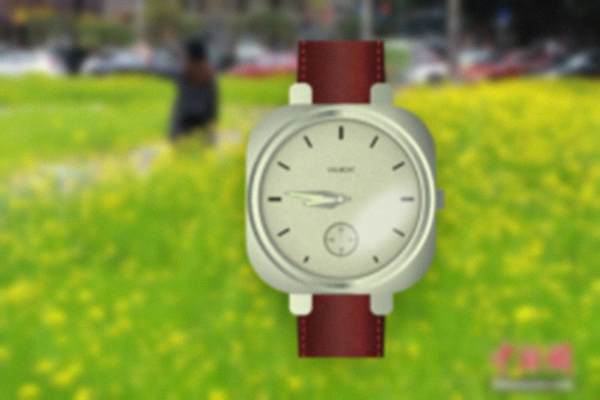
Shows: 8h46
